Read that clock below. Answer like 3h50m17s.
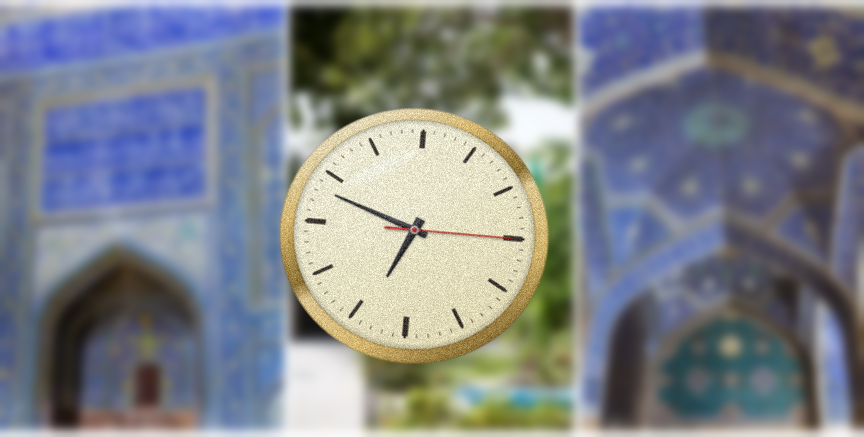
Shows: 6h48m15s
